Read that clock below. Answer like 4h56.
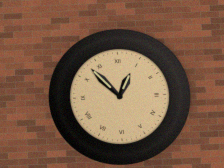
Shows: 12h53
